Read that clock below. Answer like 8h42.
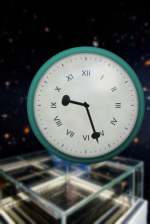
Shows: 9h27
